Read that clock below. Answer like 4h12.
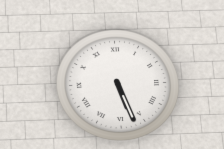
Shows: 5h27
